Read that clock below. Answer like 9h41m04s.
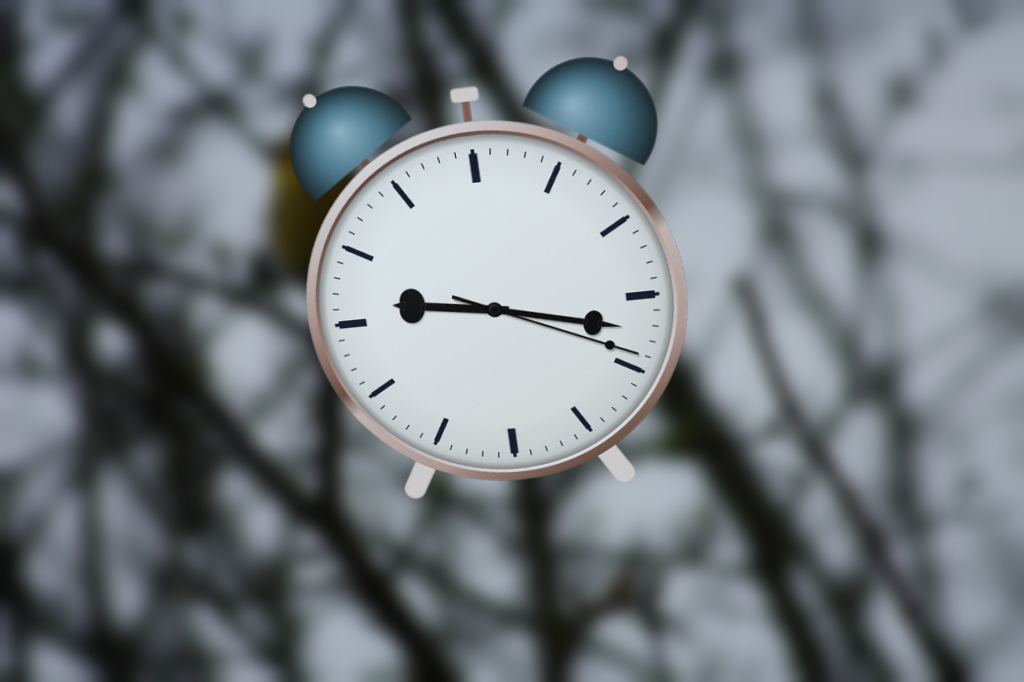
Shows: 9h17m19s
